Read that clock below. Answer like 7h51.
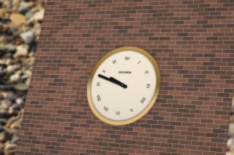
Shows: 9h48
